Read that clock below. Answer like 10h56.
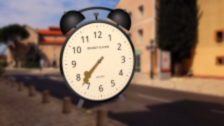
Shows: 7h37
